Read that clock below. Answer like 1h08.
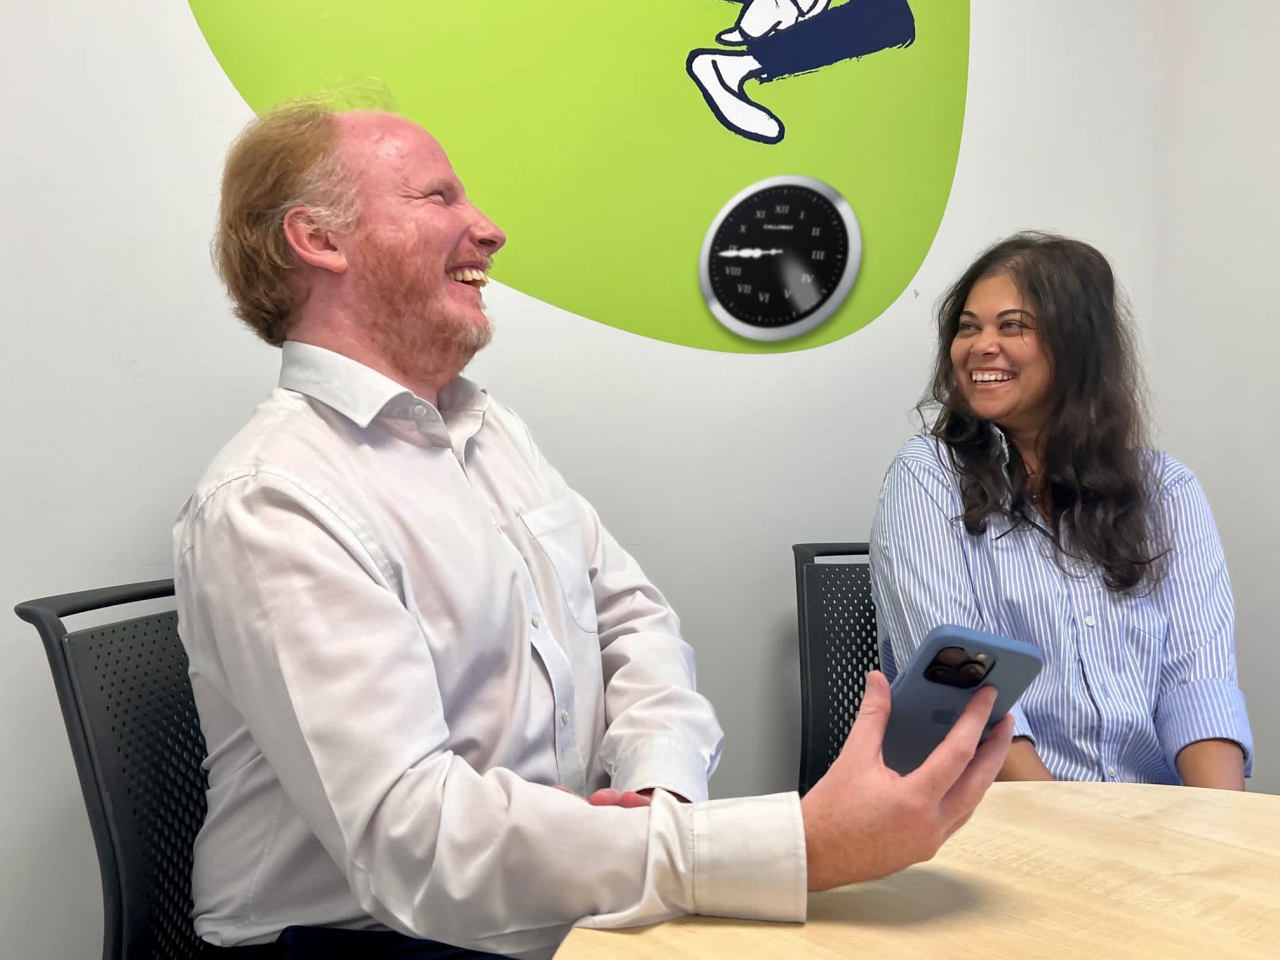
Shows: 8h44
